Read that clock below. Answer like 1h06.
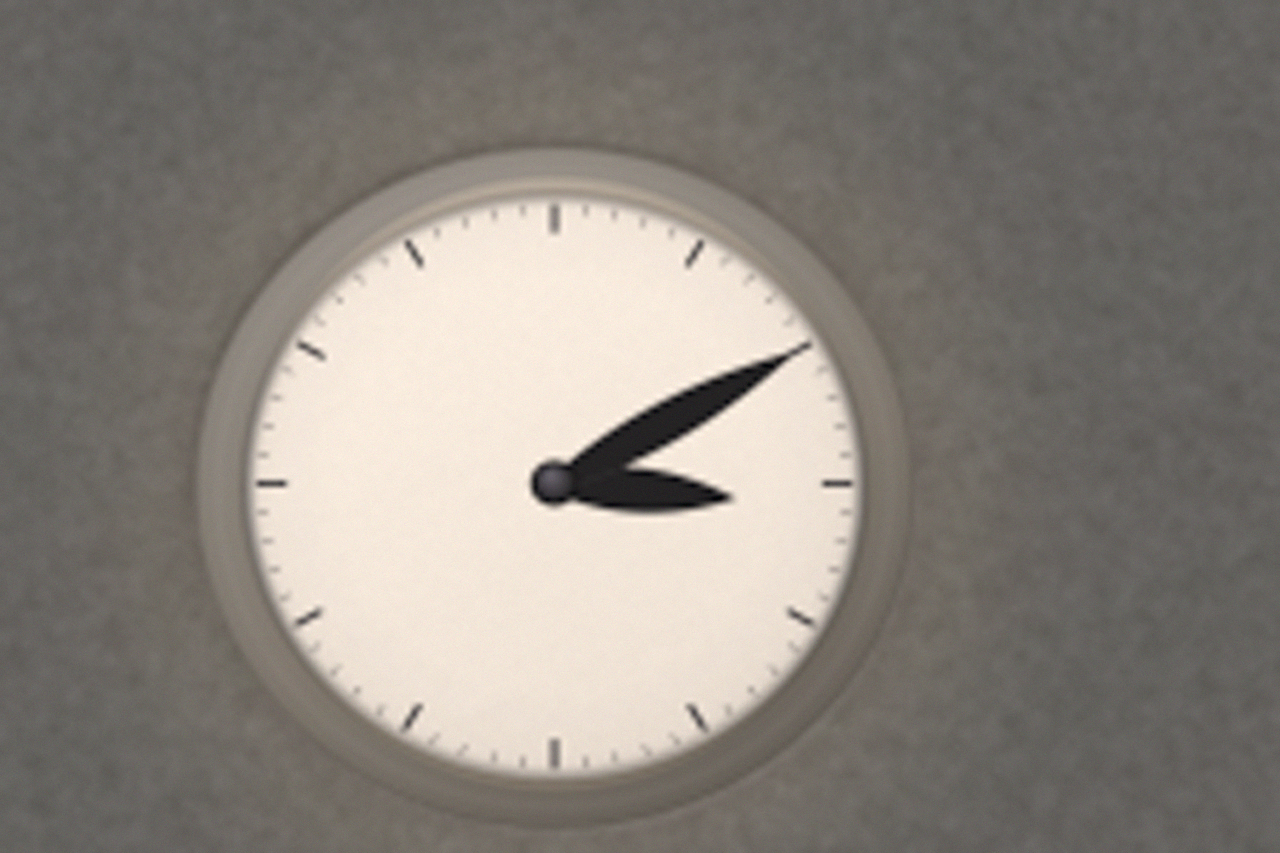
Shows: 3h10
